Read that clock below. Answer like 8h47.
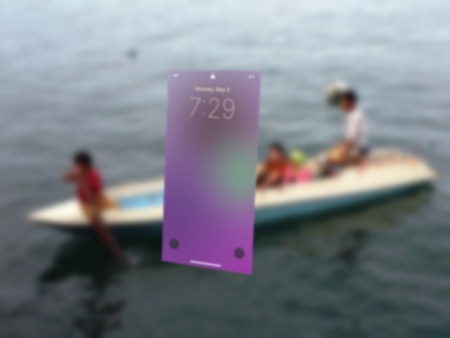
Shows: 7h29
